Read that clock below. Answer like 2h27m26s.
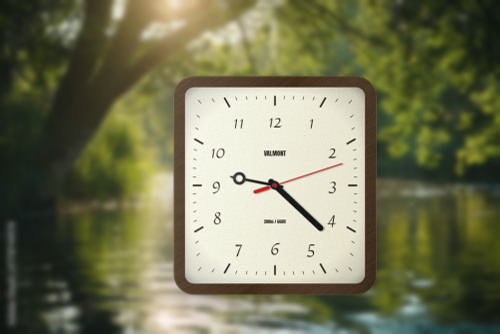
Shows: 9h22m12s
